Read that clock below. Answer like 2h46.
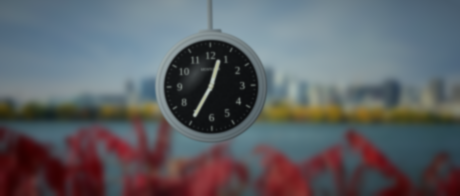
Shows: 12h35
